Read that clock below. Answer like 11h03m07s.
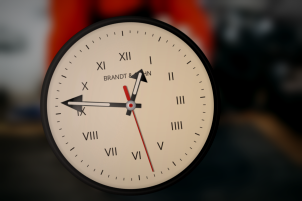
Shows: 12h46m28s
